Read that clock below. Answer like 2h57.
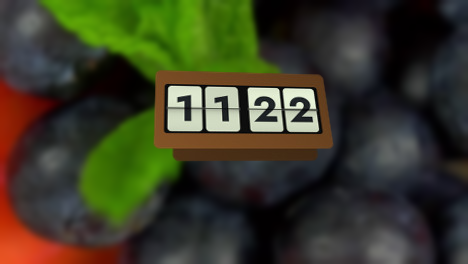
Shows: 11h22
